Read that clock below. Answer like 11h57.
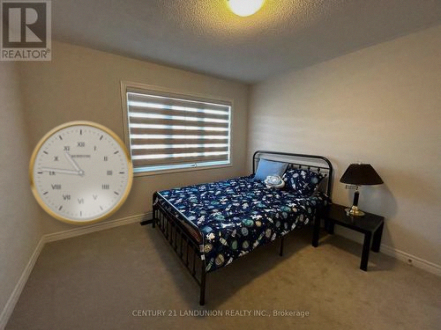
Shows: 10h46
